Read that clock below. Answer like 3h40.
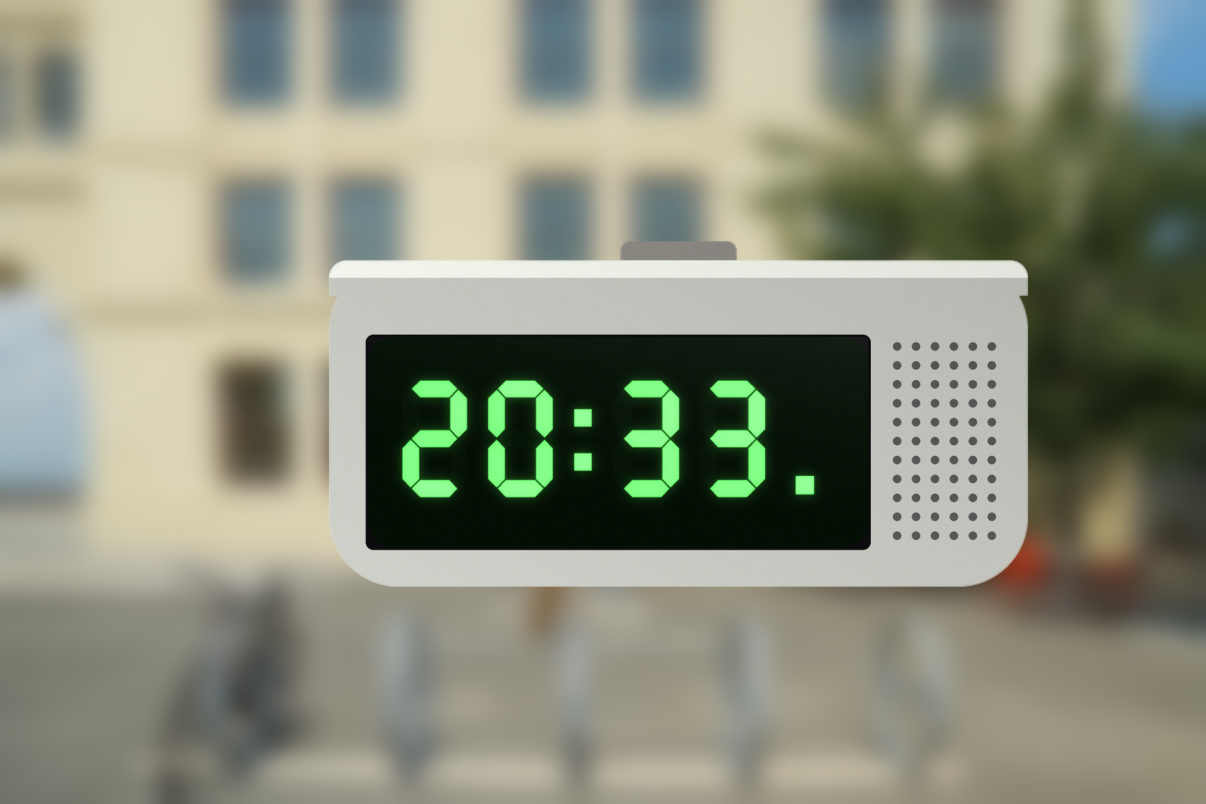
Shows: 20h33
